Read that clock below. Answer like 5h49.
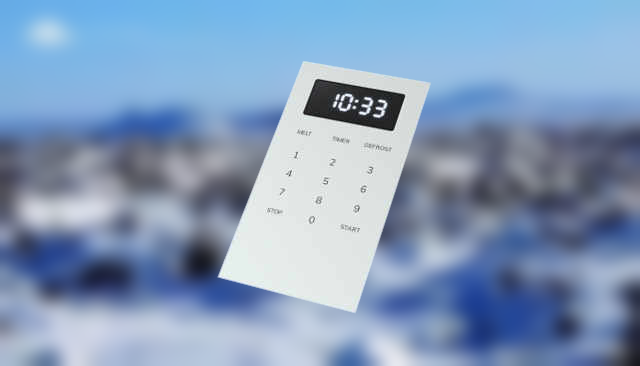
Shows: 10h33
